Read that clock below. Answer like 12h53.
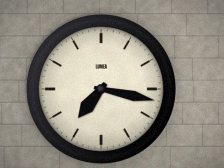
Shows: 7h17
